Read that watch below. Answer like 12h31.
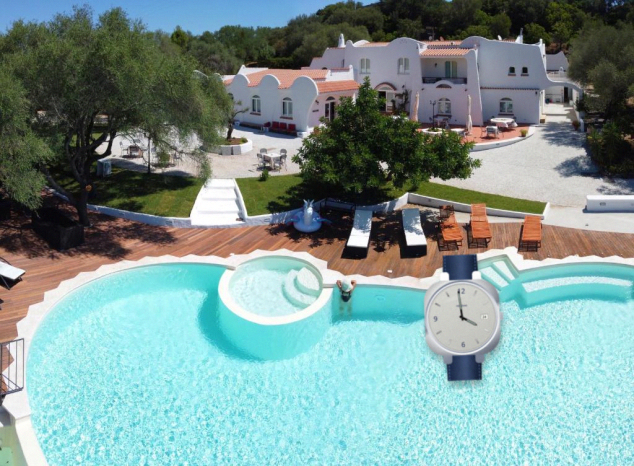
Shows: 3h59
